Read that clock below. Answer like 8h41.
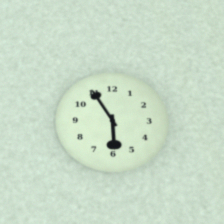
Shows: 5h55
